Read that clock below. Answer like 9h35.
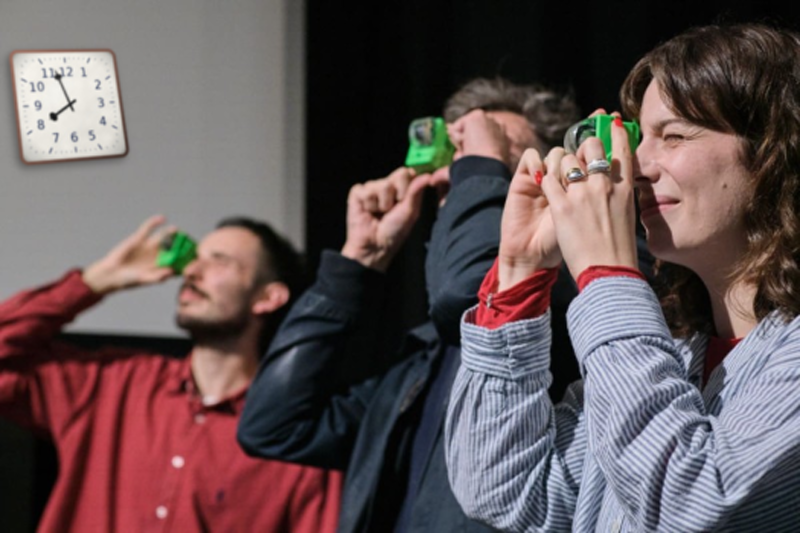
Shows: 7h57
